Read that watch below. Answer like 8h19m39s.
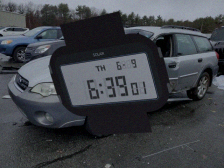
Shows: 6h39m01s
